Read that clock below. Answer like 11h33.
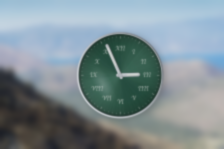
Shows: 2h56
